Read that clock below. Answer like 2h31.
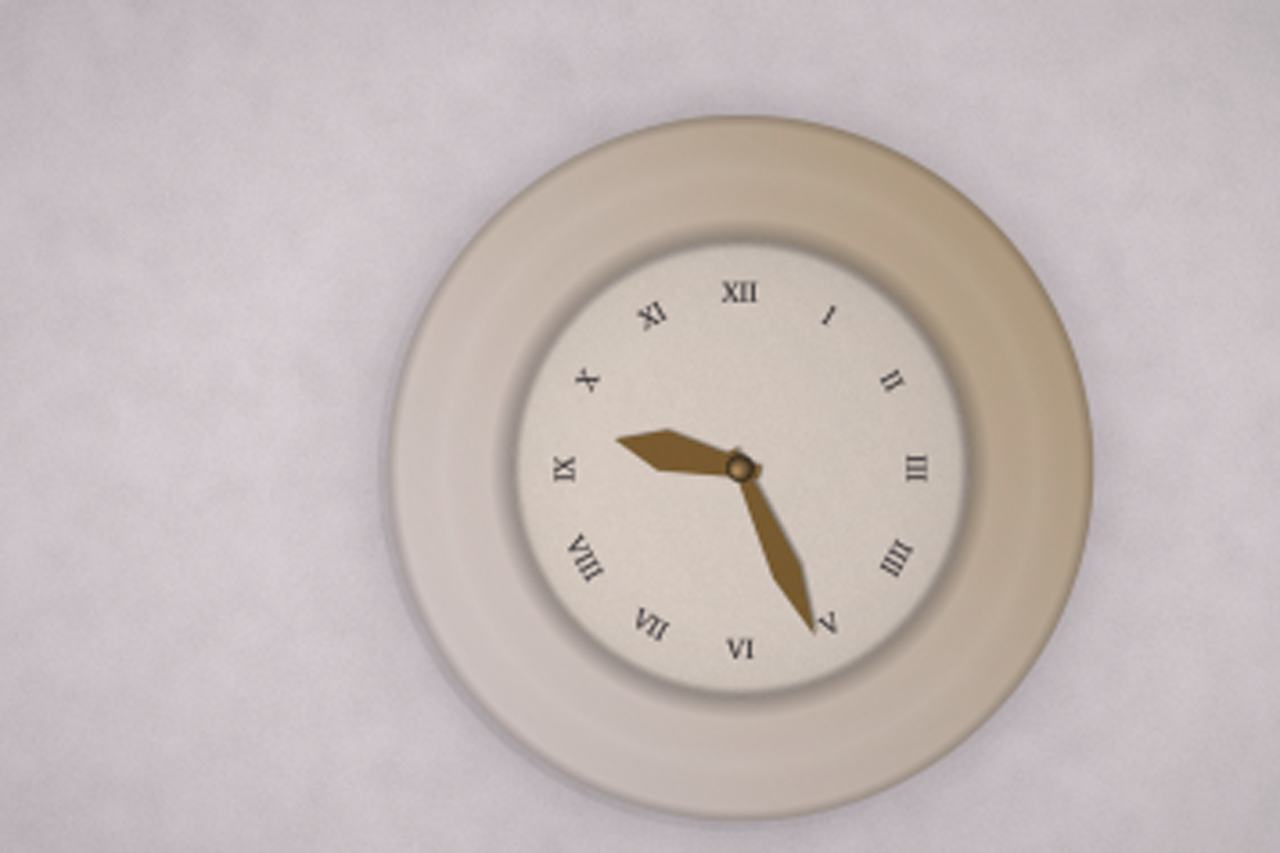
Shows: 9h26
